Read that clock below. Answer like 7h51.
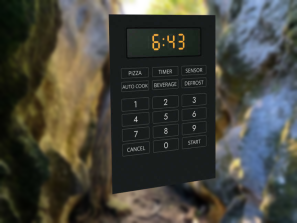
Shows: 6h43
